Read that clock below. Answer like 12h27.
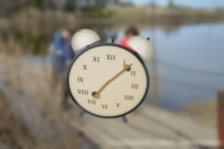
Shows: 7h07
